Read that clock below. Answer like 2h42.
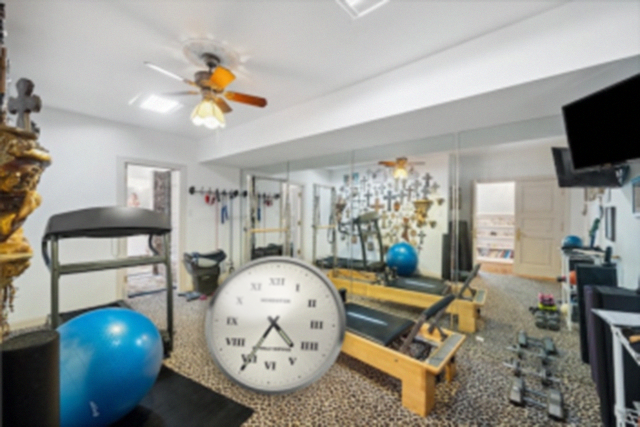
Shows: 4h35
